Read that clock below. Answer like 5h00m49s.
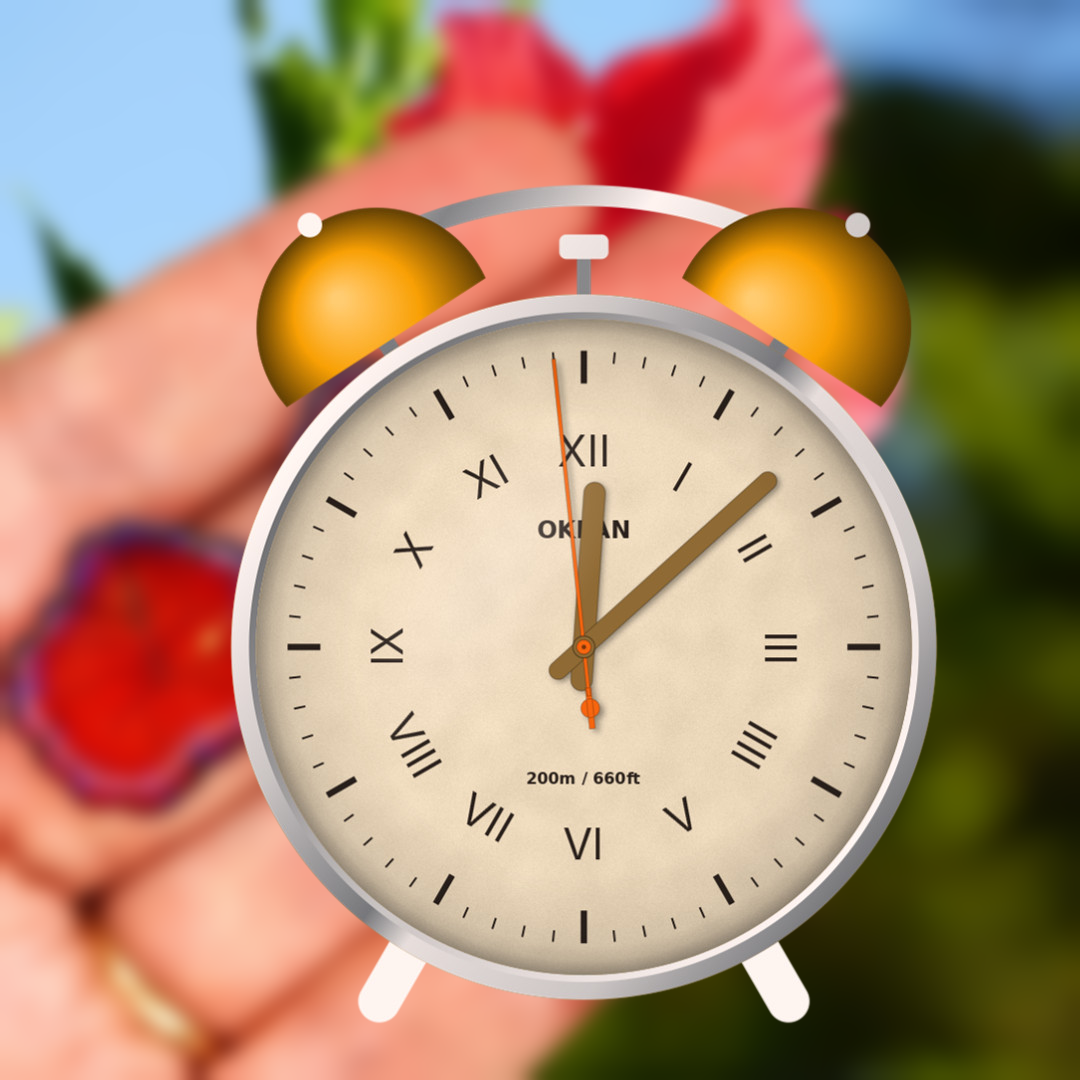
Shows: 12h07m59s
